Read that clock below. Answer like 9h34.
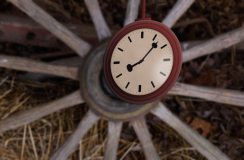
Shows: 8h07
